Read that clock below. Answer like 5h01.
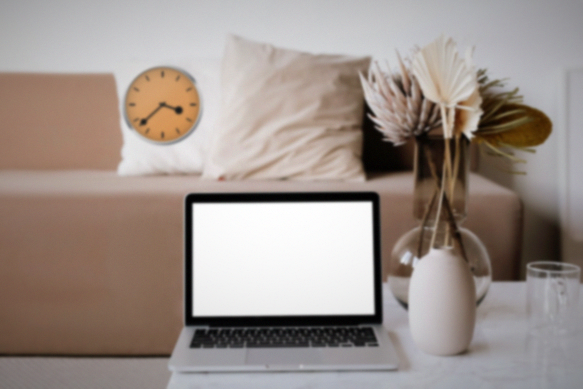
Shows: 3h38
